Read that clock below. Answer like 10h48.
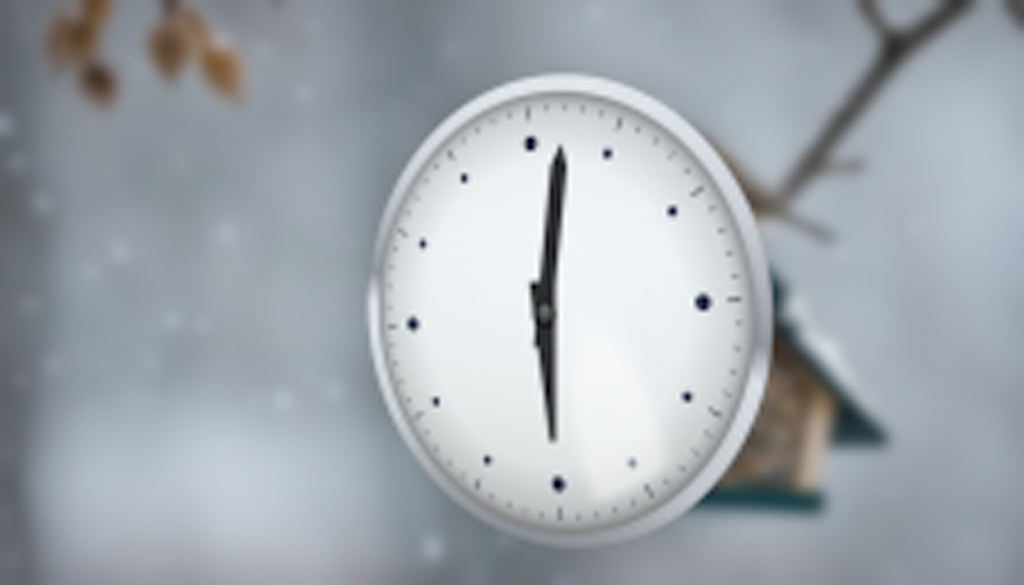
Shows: 6h02
